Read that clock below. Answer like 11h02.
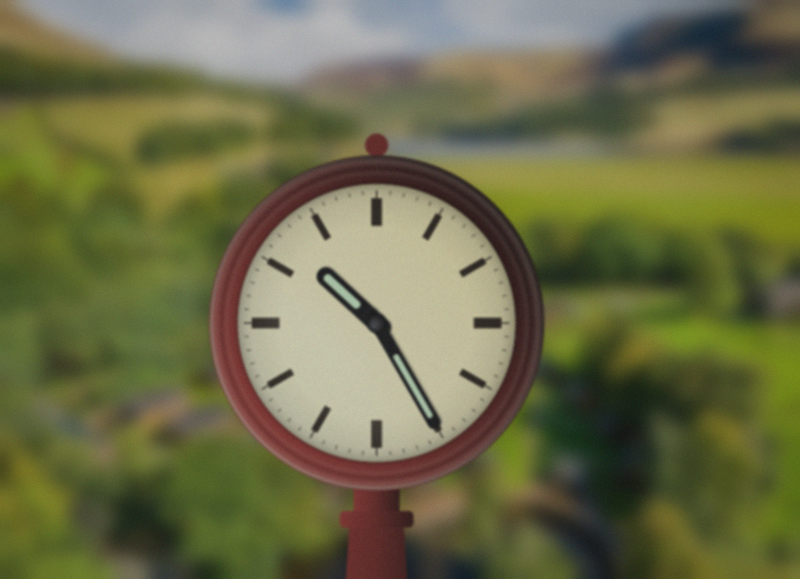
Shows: 10h25
